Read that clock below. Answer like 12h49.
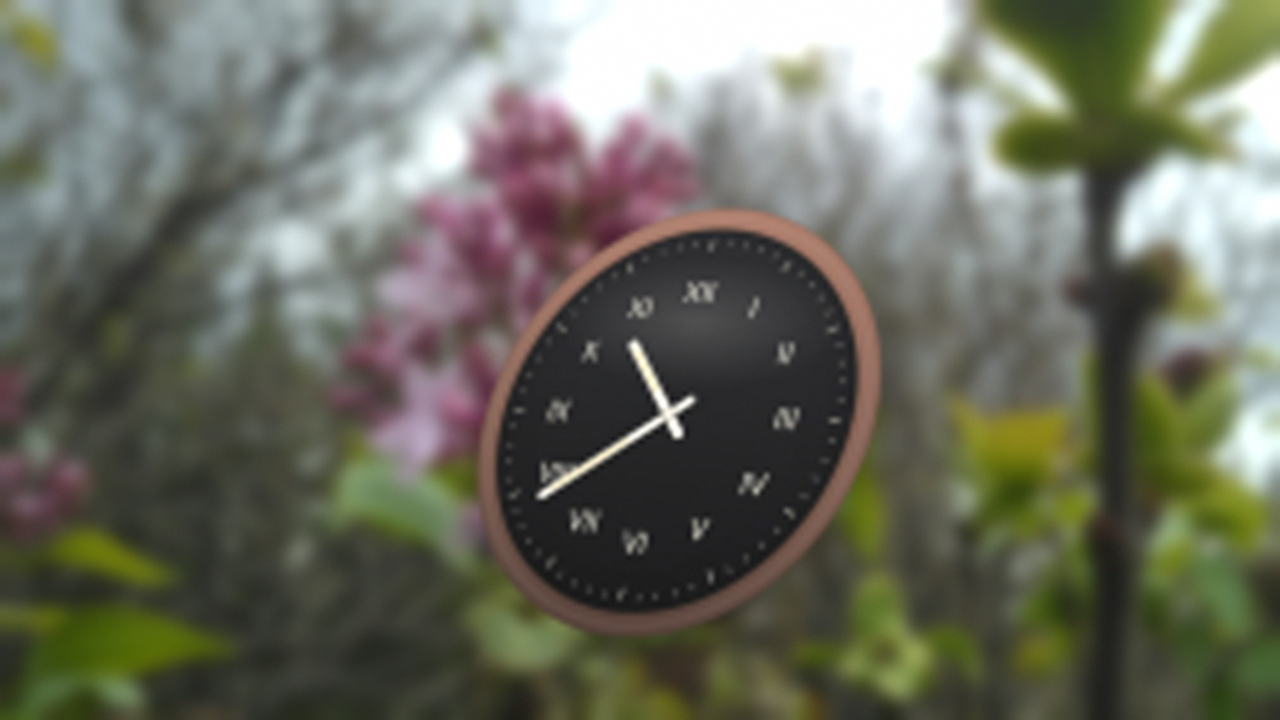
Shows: 10h39
